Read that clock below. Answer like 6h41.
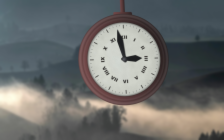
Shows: 2h58
